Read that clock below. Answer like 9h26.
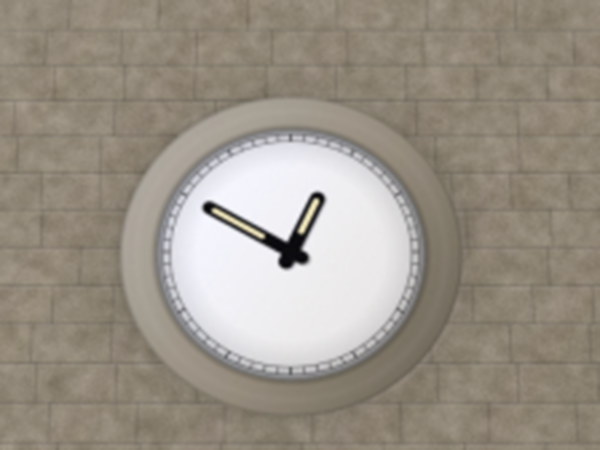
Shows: 12h50
